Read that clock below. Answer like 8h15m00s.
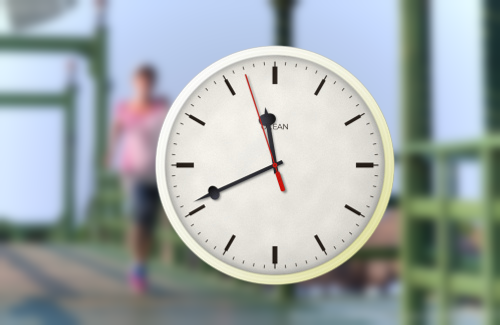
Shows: 11h40m57s
